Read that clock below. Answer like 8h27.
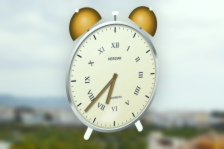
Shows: 6h38
